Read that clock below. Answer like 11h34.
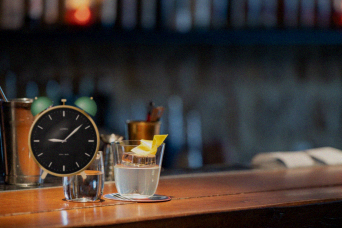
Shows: 9h08
